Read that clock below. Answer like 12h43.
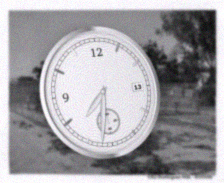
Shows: 7h32
